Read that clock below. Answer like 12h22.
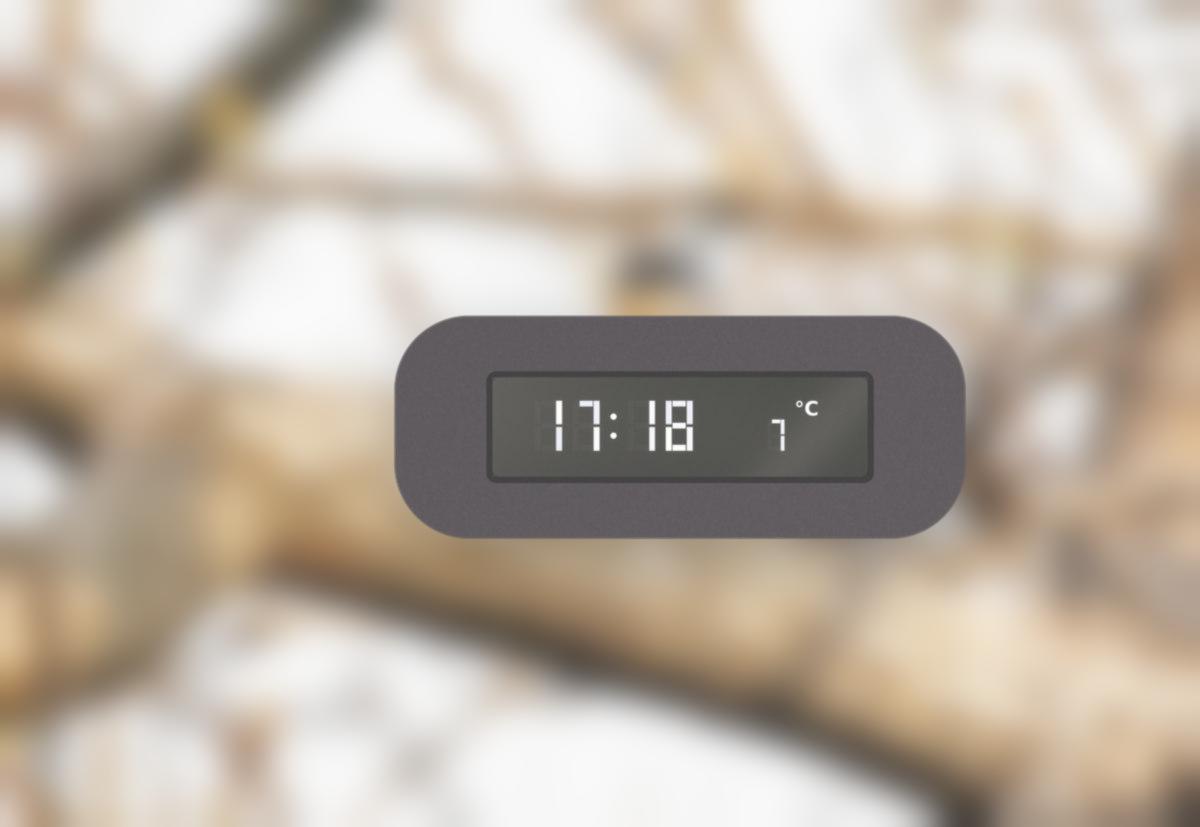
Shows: 17h18
